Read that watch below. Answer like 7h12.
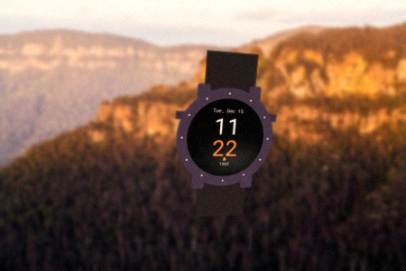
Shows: 11h22
